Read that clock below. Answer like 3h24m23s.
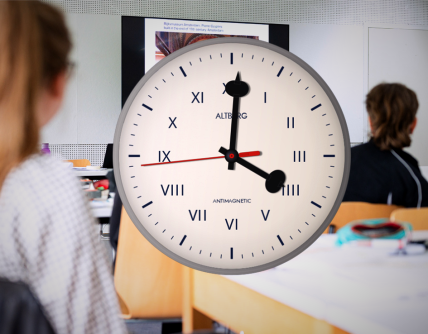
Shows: 4h00m44s
